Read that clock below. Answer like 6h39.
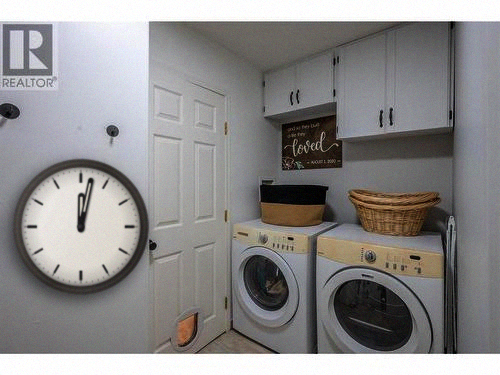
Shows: 12h02
